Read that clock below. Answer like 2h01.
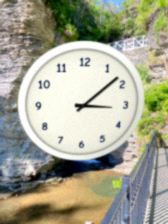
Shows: 3h08
